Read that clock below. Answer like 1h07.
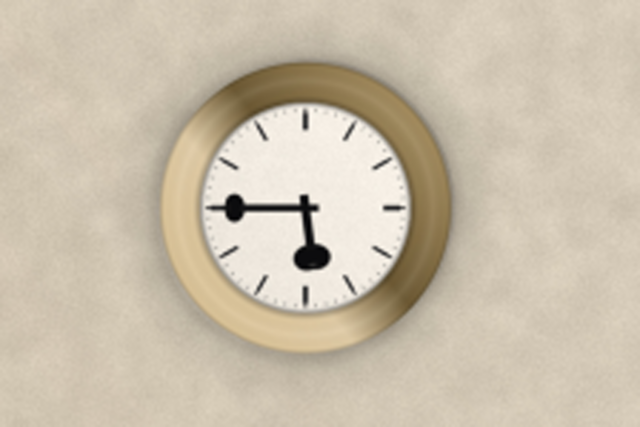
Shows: 5h45
